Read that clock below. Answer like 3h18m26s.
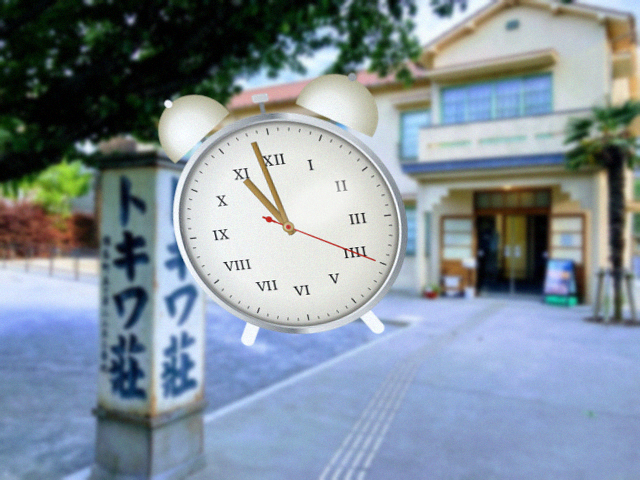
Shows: 10h58m20s
